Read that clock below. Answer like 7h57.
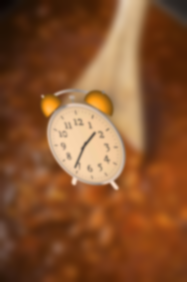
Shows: 1h36
